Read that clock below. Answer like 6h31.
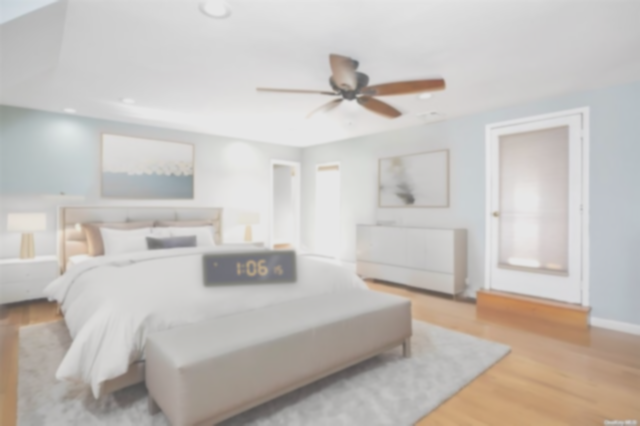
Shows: 1h06
